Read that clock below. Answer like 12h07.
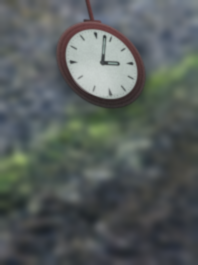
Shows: 3h03
